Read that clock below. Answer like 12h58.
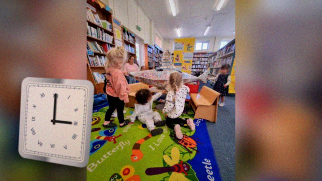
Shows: 3h00
